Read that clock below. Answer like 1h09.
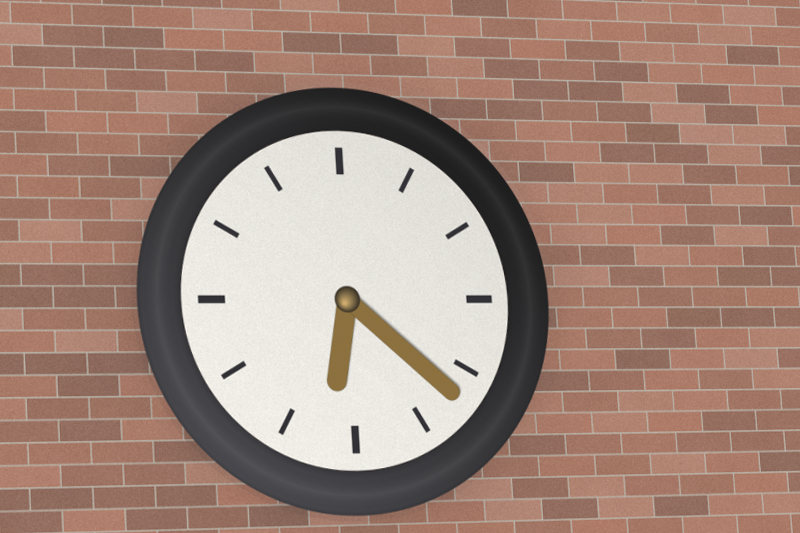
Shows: 6h22
